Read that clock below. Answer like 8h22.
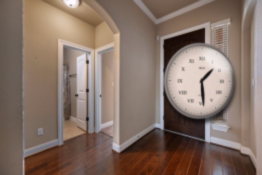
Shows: 1h29
